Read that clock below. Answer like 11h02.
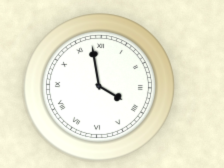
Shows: 3h58
